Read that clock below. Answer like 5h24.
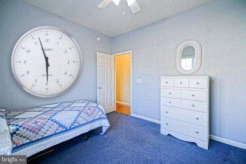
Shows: 5h57
